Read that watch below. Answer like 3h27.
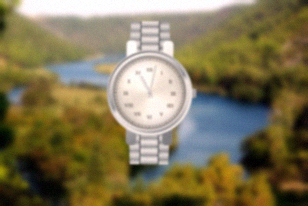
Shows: 11h02
